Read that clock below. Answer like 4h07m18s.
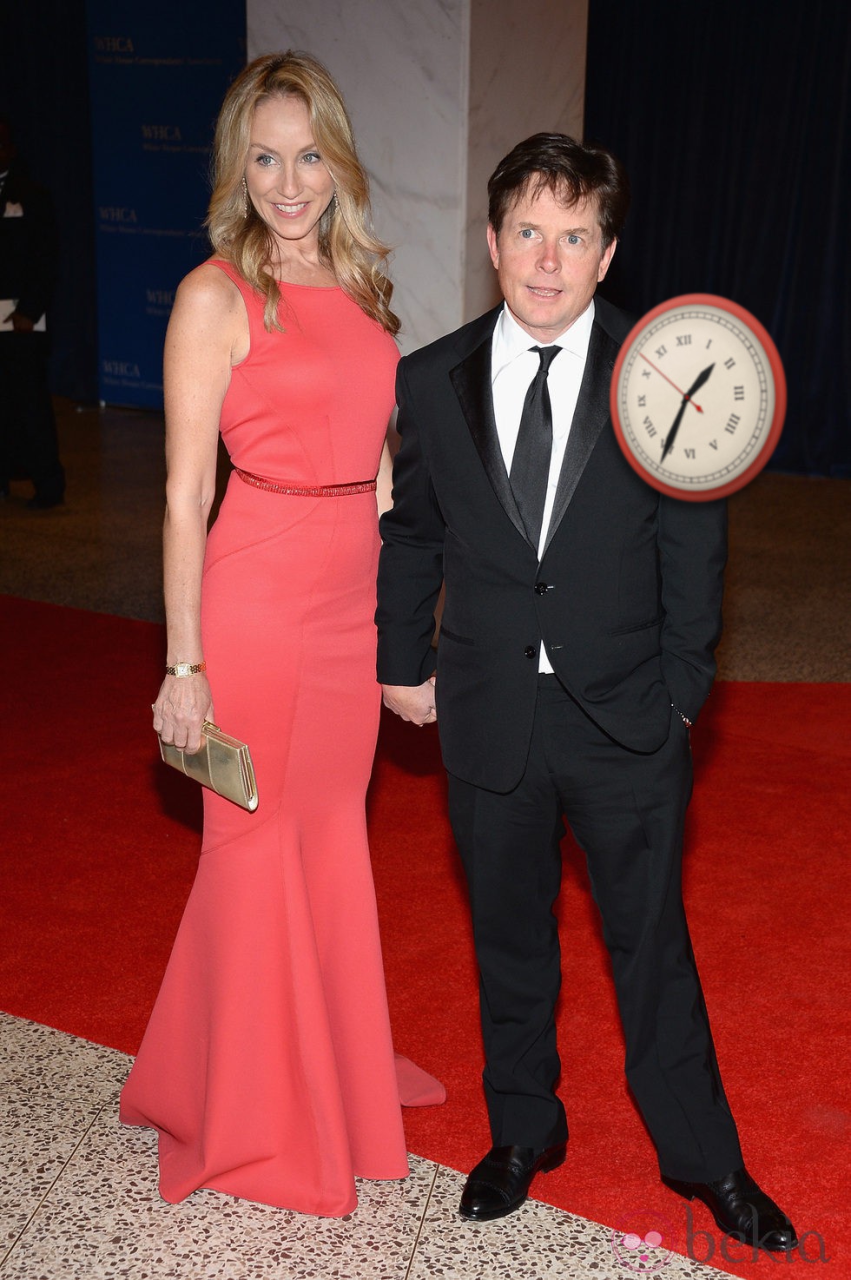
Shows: 1h34m52s
